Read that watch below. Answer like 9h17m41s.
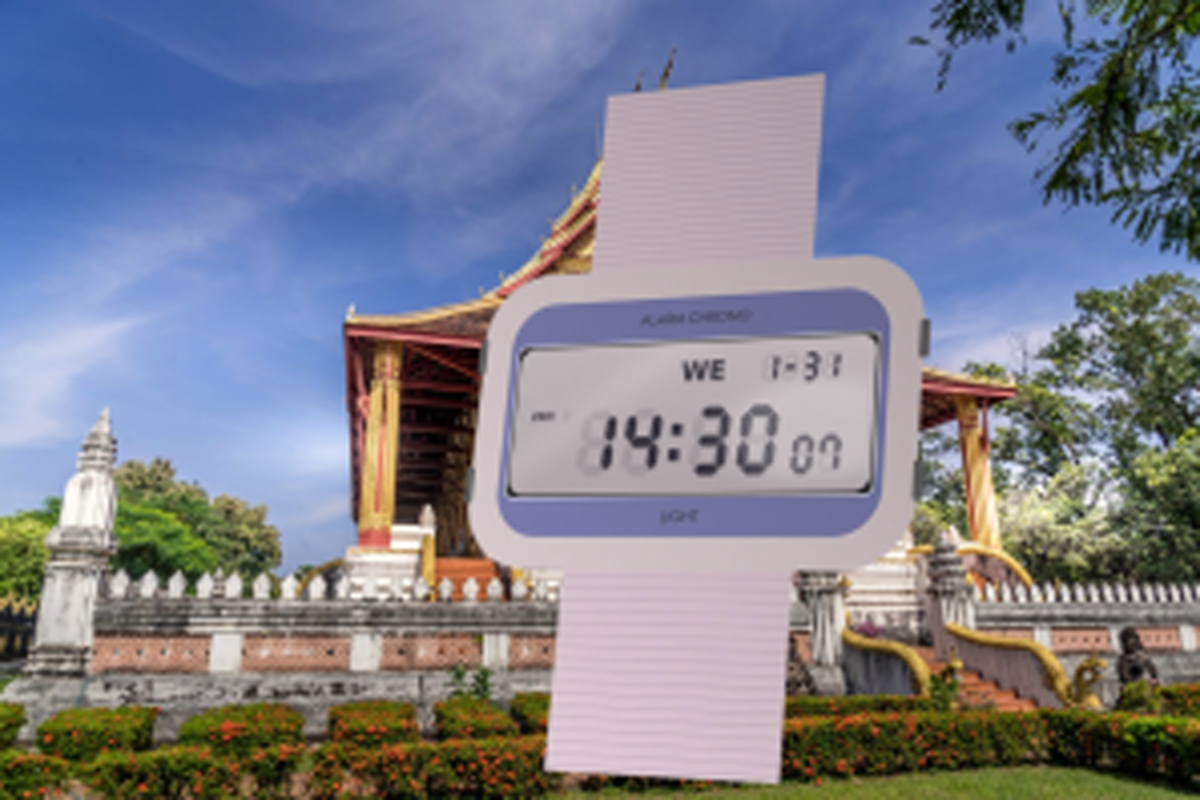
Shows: 14h30m07s
